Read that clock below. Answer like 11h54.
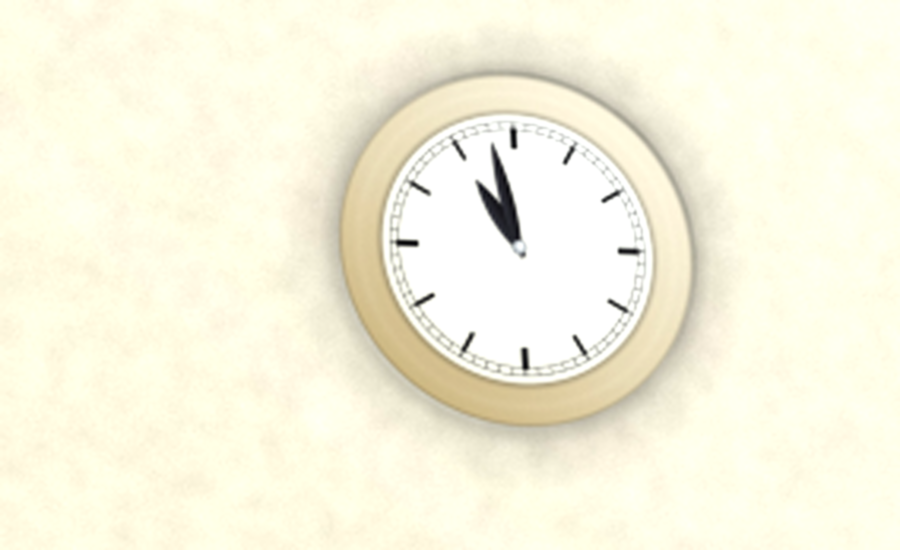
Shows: 10h58
